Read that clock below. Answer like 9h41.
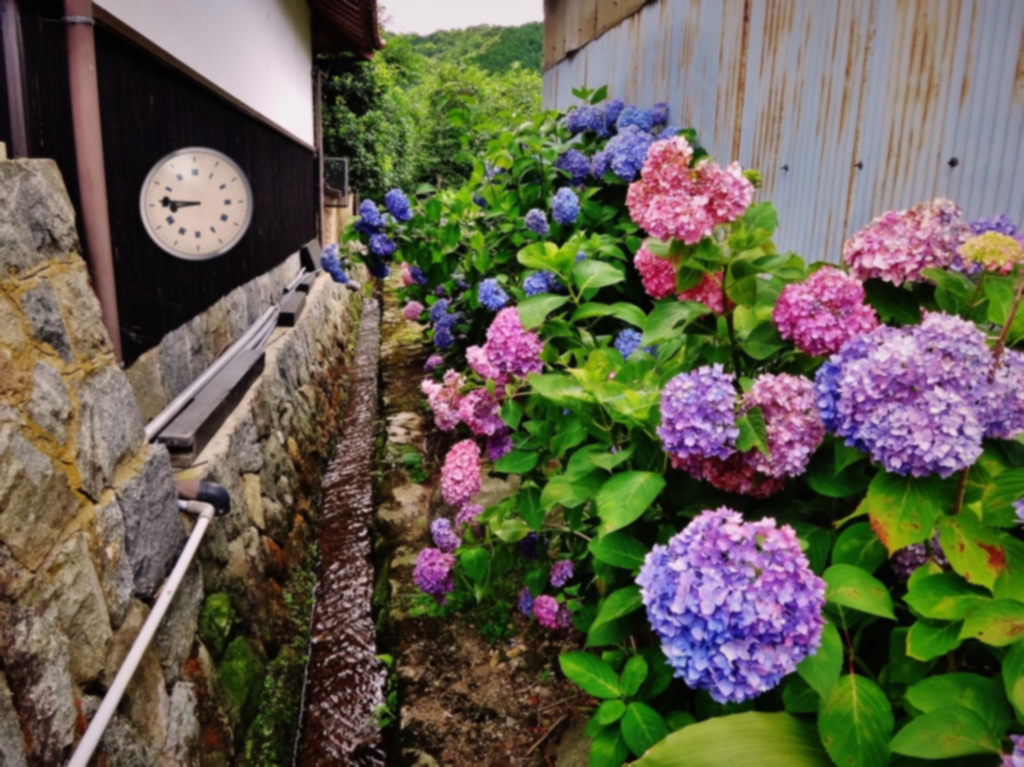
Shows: 8h46
